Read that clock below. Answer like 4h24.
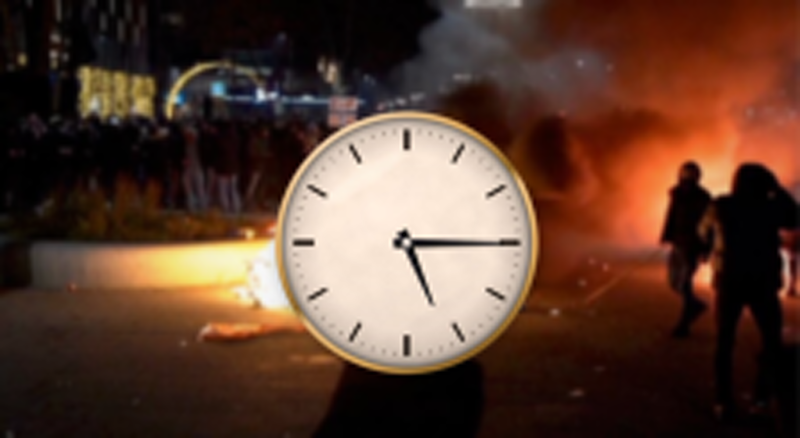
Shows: 5h15
